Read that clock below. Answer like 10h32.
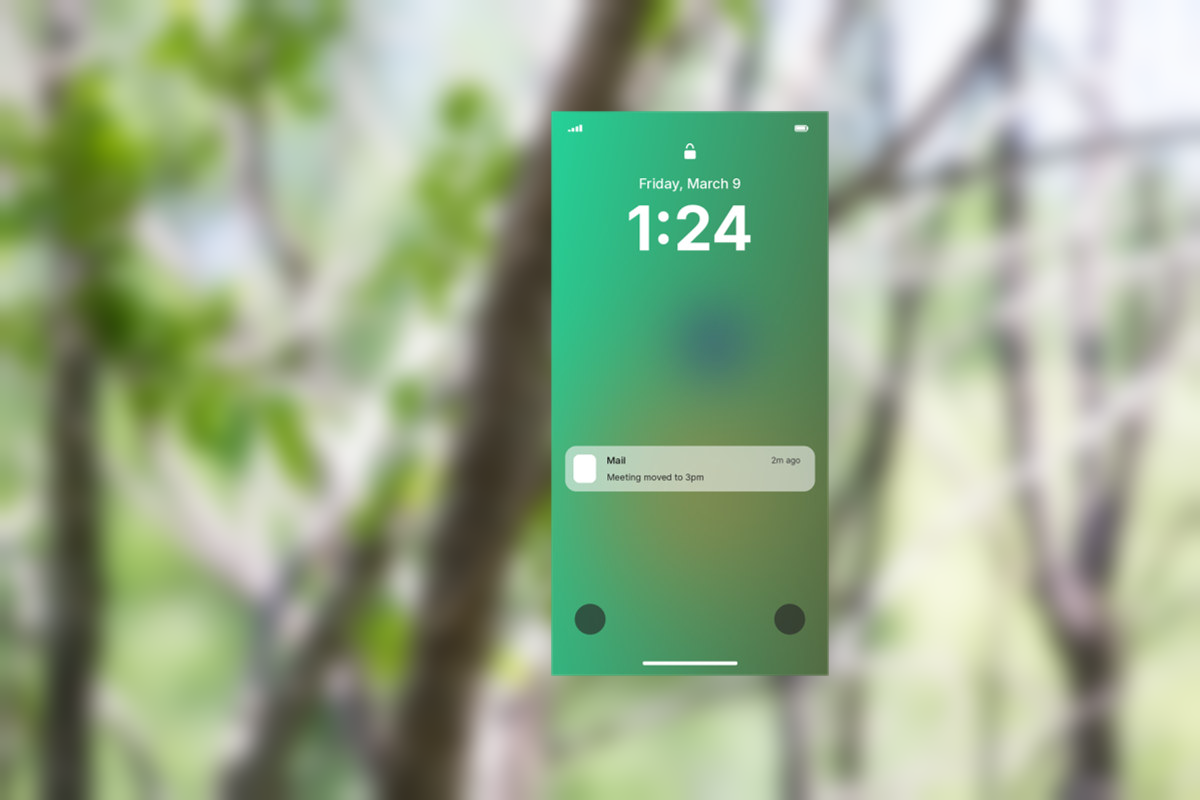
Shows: 1h24
